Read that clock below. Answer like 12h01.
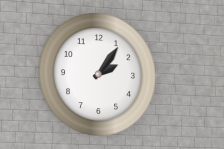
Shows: 2h06
